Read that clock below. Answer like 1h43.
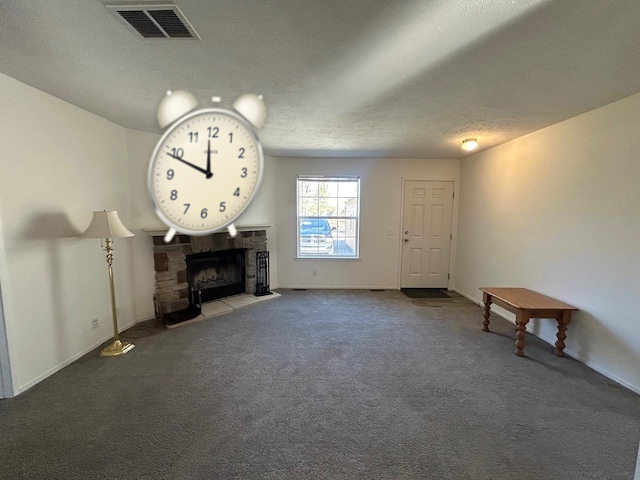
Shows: 11h49
